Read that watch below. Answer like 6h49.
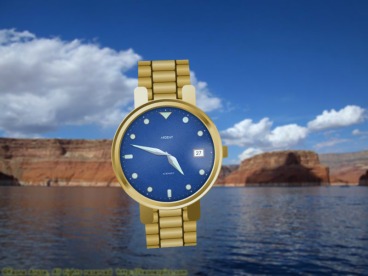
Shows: 4h48
